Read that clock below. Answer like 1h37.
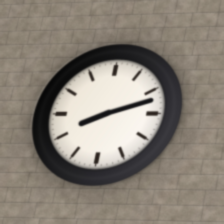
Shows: 8h12
